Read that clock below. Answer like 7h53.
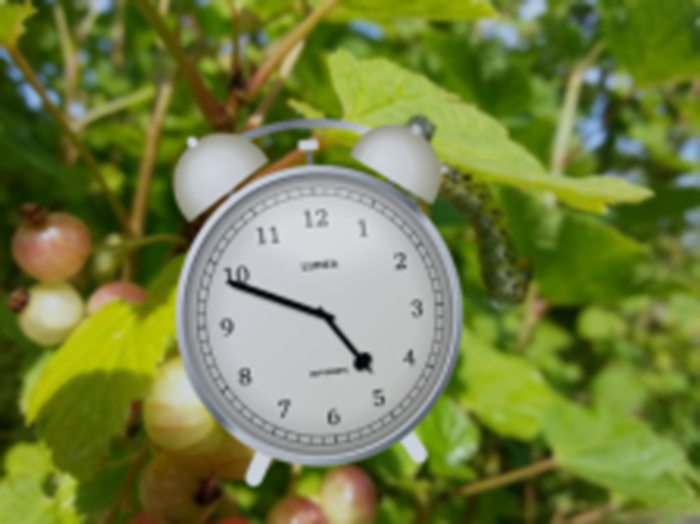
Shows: 4h49
